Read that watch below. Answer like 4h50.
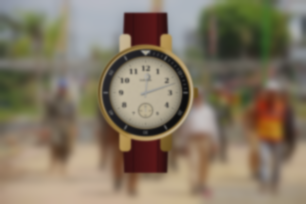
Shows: 12h12
